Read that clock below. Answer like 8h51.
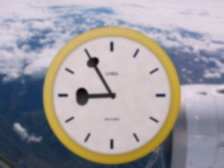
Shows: 8h55
